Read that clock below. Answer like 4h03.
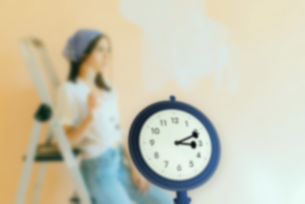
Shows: 3h11
